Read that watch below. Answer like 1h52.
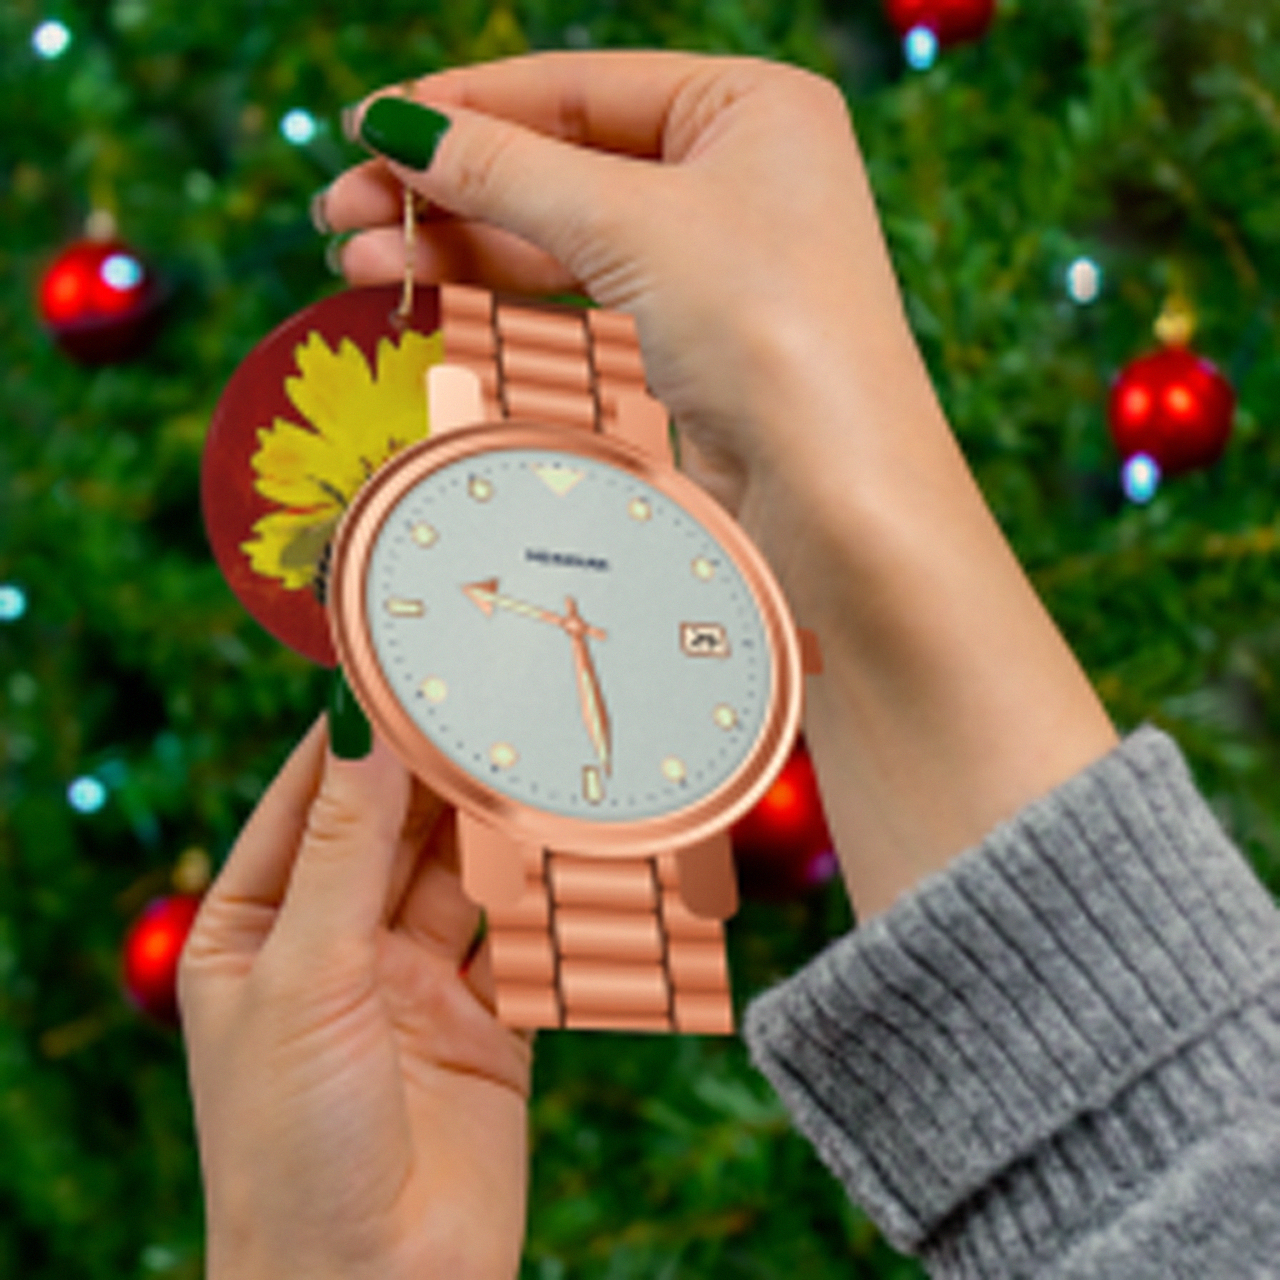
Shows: 9h29
